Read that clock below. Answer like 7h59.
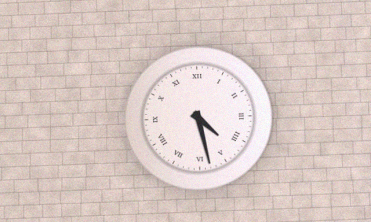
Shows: 4h28
